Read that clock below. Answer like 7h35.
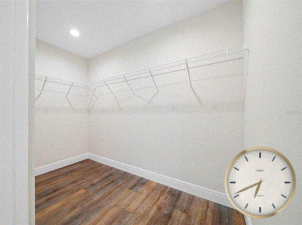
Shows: 6h41
